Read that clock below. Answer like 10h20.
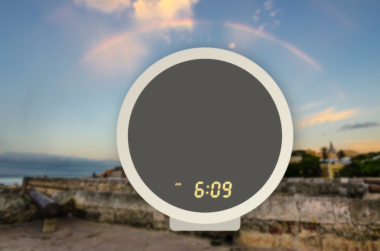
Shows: 6h09
